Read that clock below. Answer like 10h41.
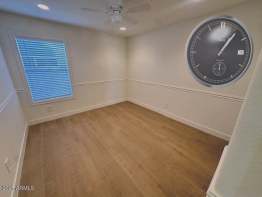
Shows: 1h06
